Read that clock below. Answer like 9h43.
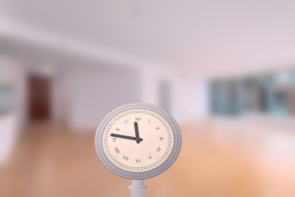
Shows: 11h47
